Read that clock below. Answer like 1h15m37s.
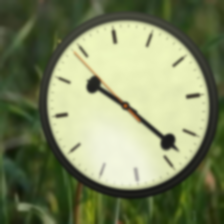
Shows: 10h22m54s
